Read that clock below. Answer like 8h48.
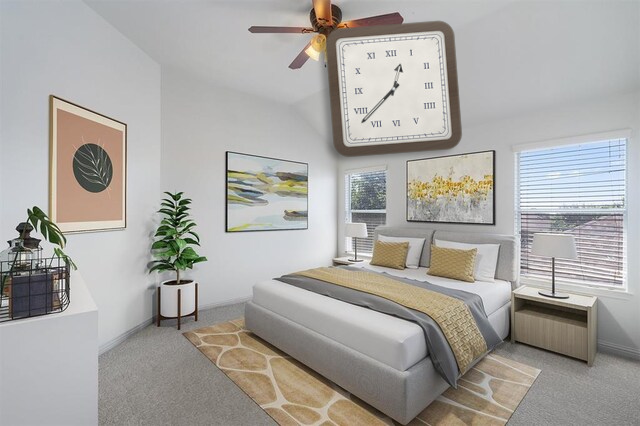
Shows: 12h38
